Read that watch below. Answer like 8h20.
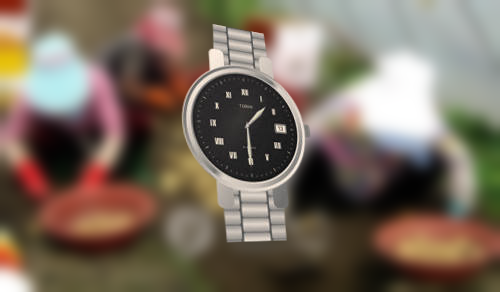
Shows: 1h30
